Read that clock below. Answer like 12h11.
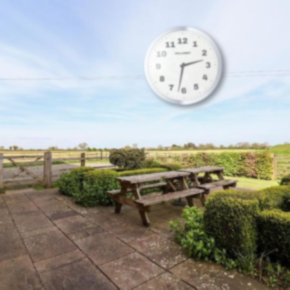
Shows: 2h32
